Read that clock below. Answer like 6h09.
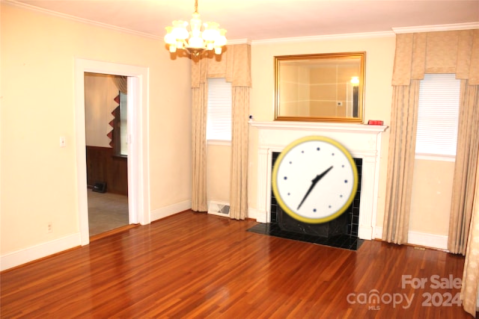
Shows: 1h35
